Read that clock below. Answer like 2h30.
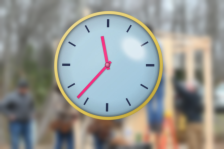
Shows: 11h37
